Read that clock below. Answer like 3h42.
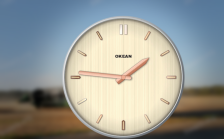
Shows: 1h46
